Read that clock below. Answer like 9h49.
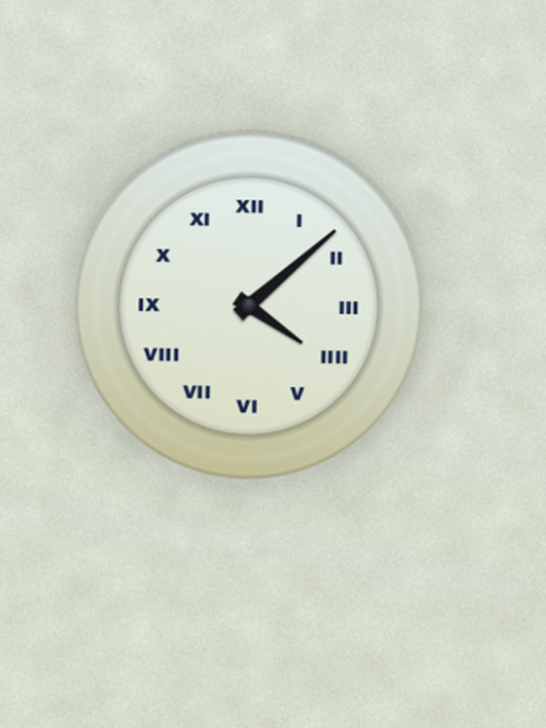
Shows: 4h08
